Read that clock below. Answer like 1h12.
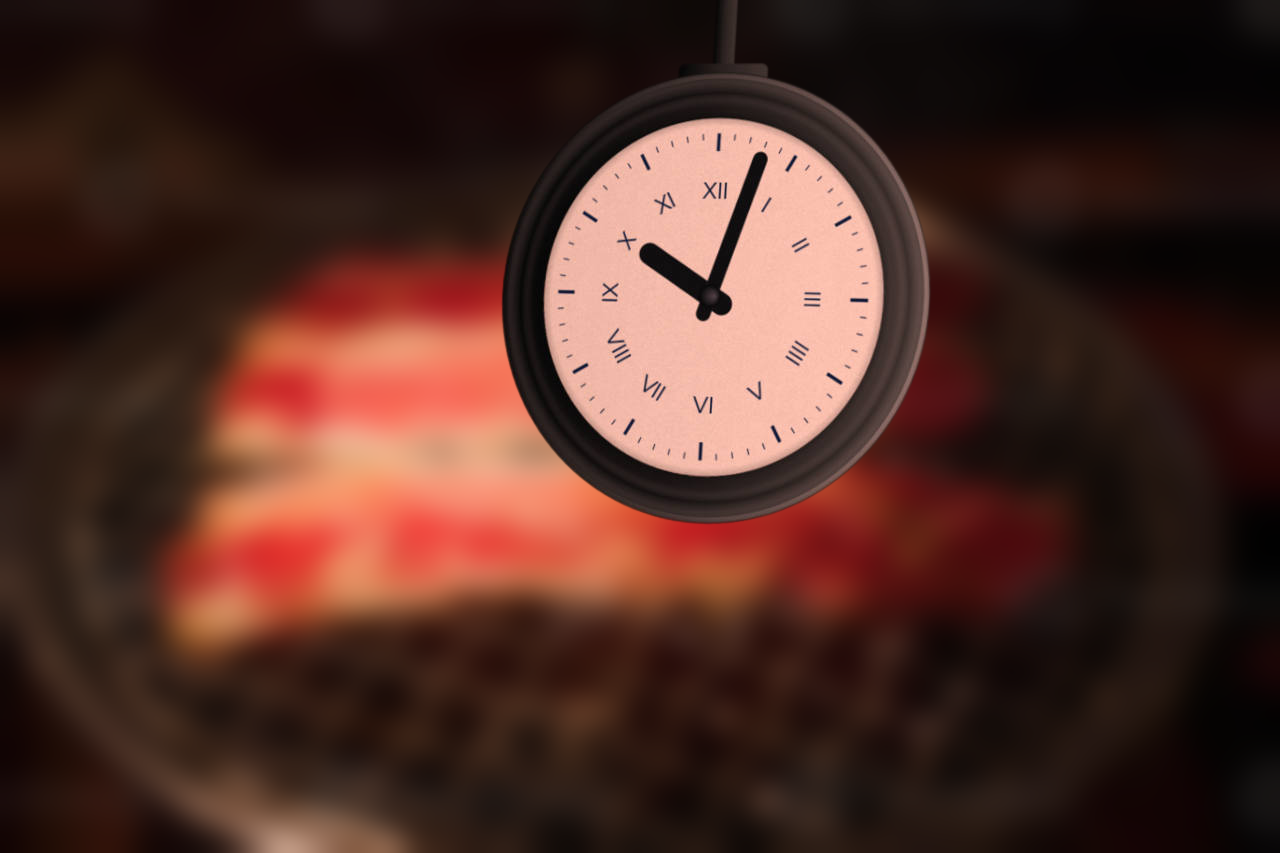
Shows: 10h03
